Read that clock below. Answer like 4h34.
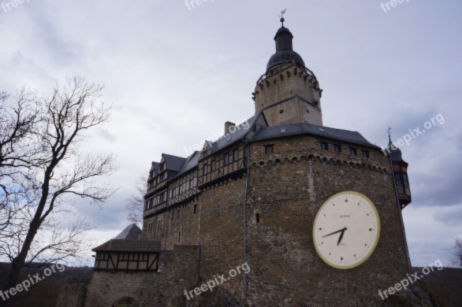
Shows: 6h42
